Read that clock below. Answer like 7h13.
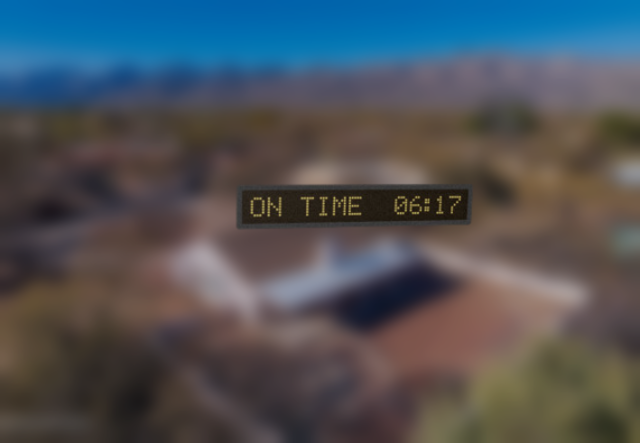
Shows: 6h17
